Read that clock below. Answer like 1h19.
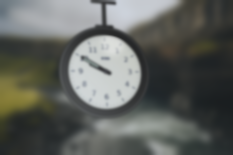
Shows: 9h50
